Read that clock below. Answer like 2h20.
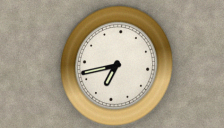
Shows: 6h42
